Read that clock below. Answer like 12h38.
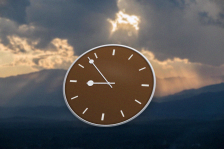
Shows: 8h53
